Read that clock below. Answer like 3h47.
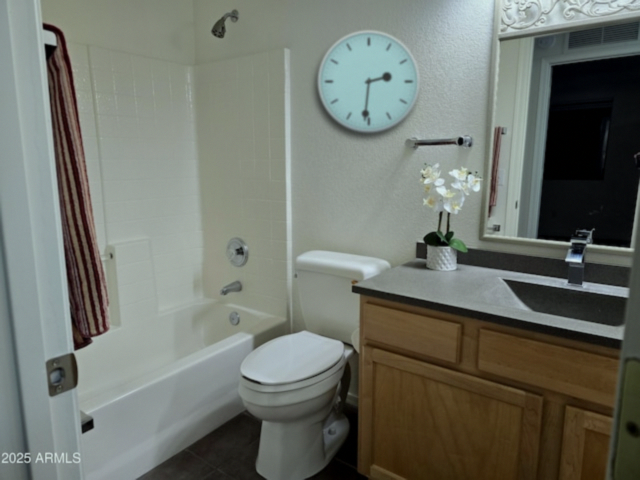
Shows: 2h31
